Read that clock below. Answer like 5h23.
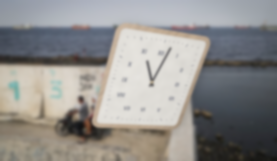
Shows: 11h02
